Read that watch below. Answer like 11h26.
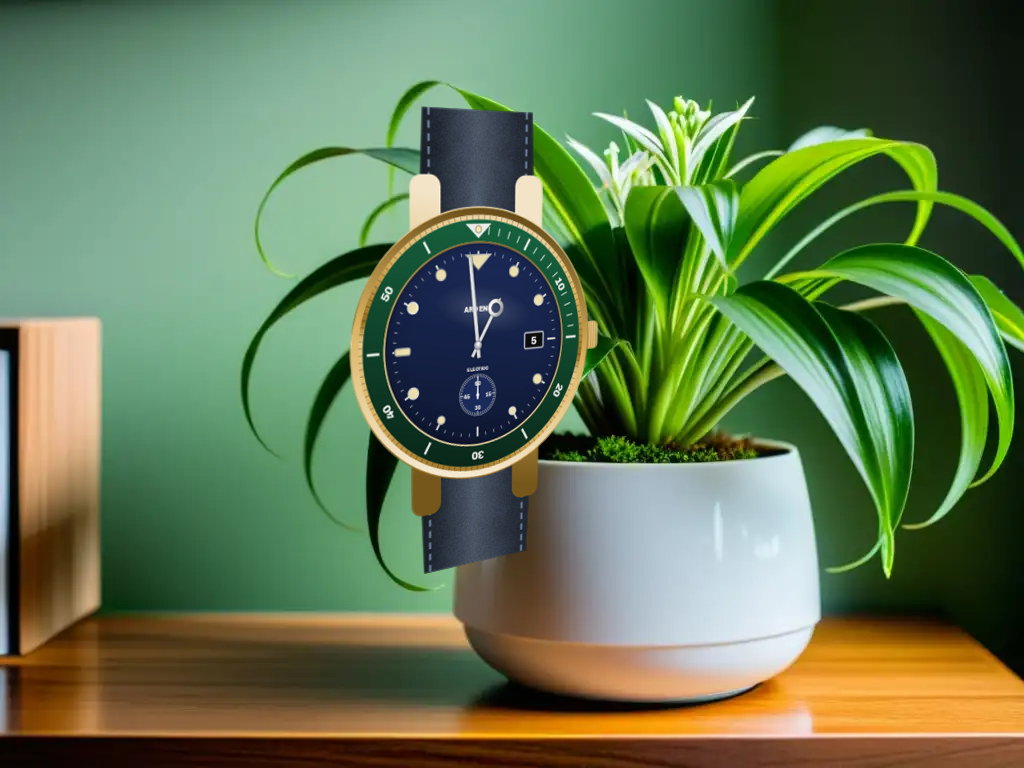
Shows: 12h59
